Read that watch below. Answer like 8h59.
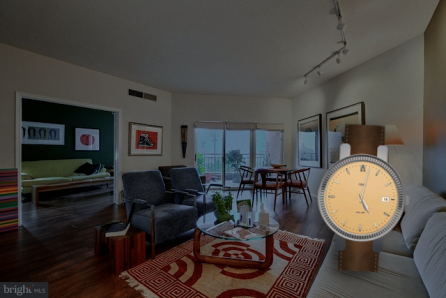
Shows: 5h02
